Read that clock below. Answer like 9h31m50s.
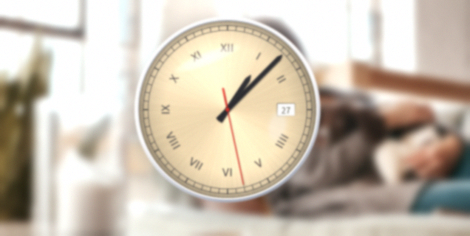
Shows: 1h07m28s
